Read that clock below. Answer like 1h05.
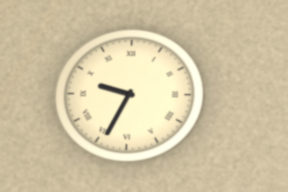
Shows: 9h34
